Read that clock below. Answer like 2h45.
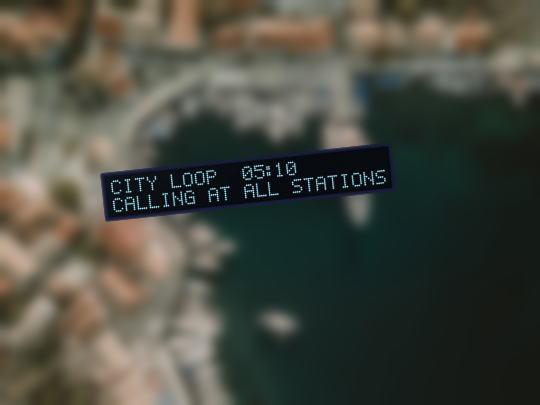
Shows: 5h10
